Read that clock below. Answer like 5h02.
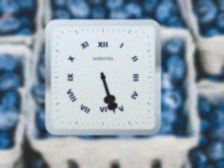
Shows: 5h27
